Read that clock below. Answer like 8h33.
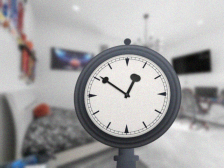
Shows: 12h51
